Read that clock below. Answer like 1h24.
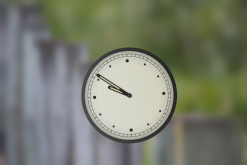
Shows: 9h51
